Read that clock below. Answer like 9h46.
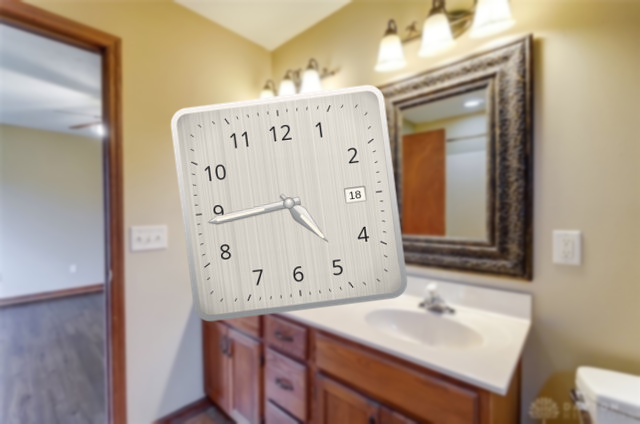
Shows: 4h44
